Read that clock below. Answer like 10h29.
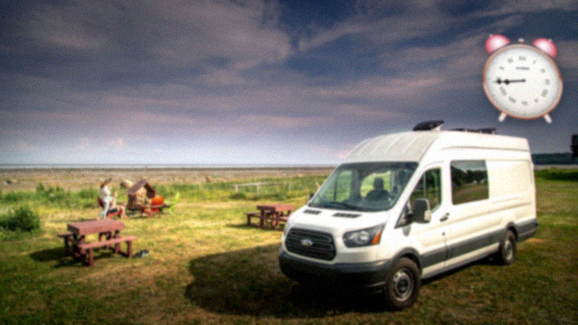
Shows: 8h44
